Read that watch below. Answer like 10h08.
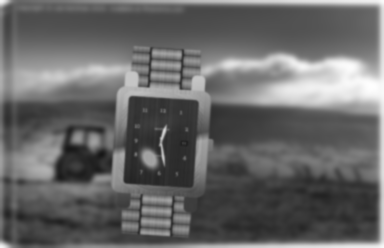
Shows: 12h28
